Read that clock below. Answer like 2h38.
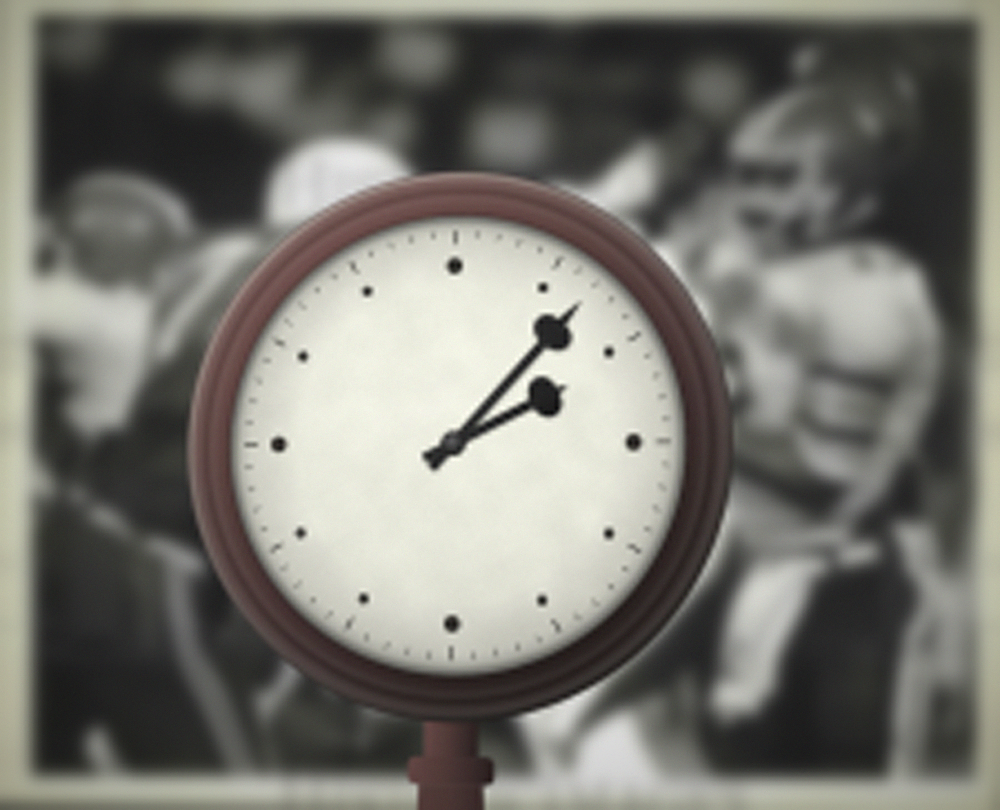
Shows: 2h07
